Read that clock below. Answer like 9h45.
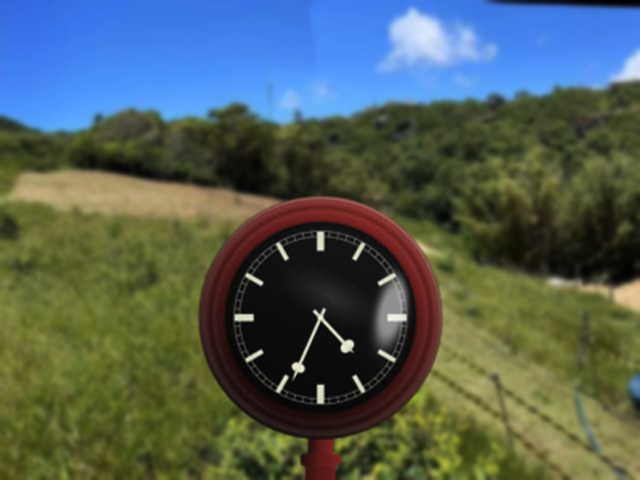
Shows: 4h34
